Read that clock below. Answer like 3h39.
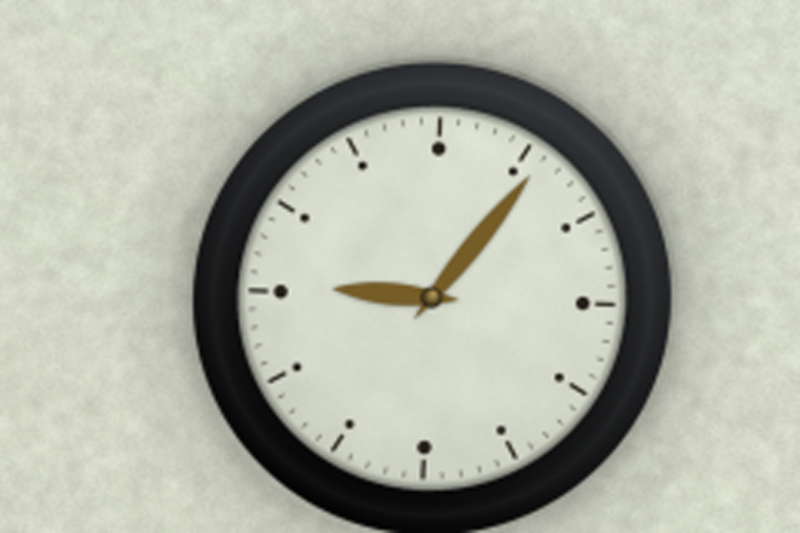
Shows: 9h06
